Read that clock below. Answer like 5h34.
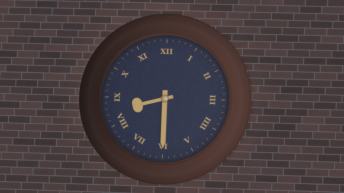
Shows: 8h30
